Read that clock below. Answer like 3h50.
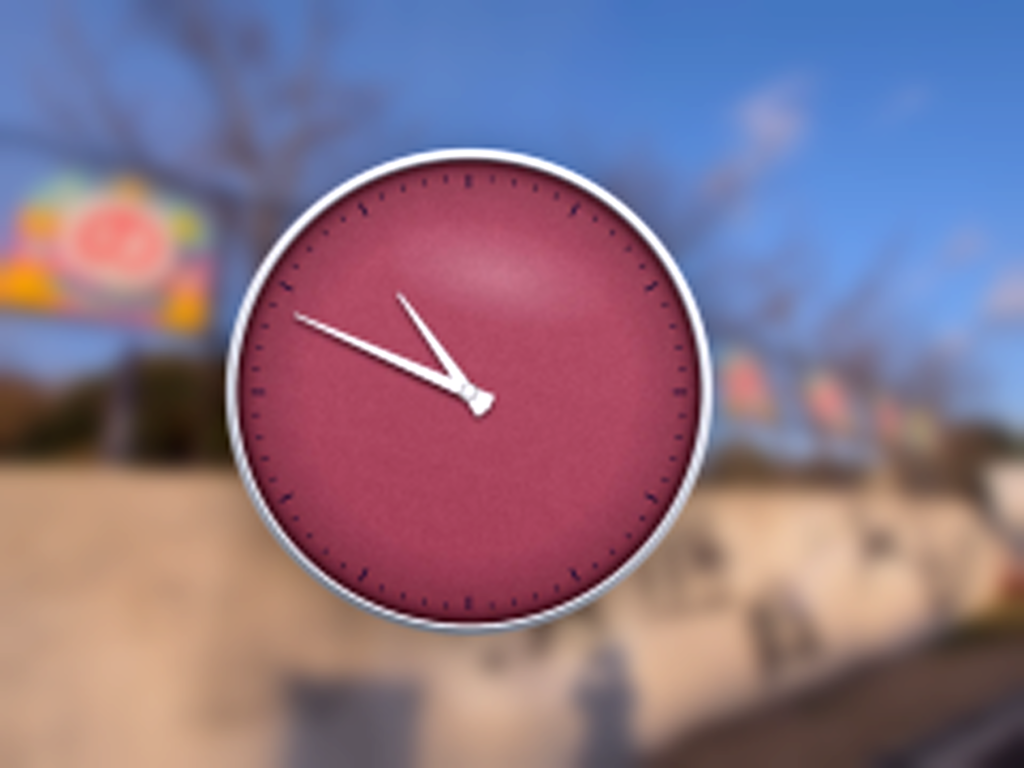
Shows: 10h49
